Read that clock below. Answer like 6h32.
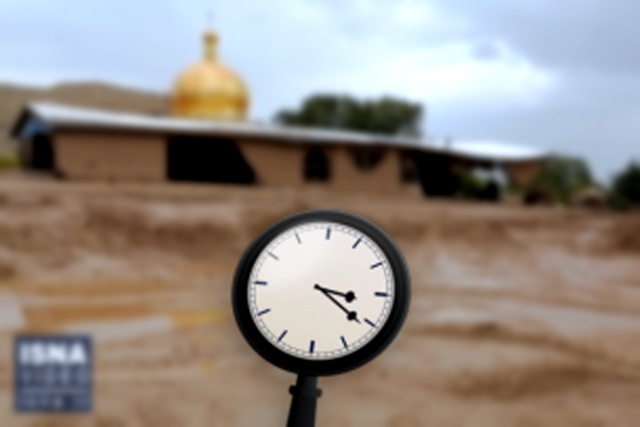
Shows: 3h21
